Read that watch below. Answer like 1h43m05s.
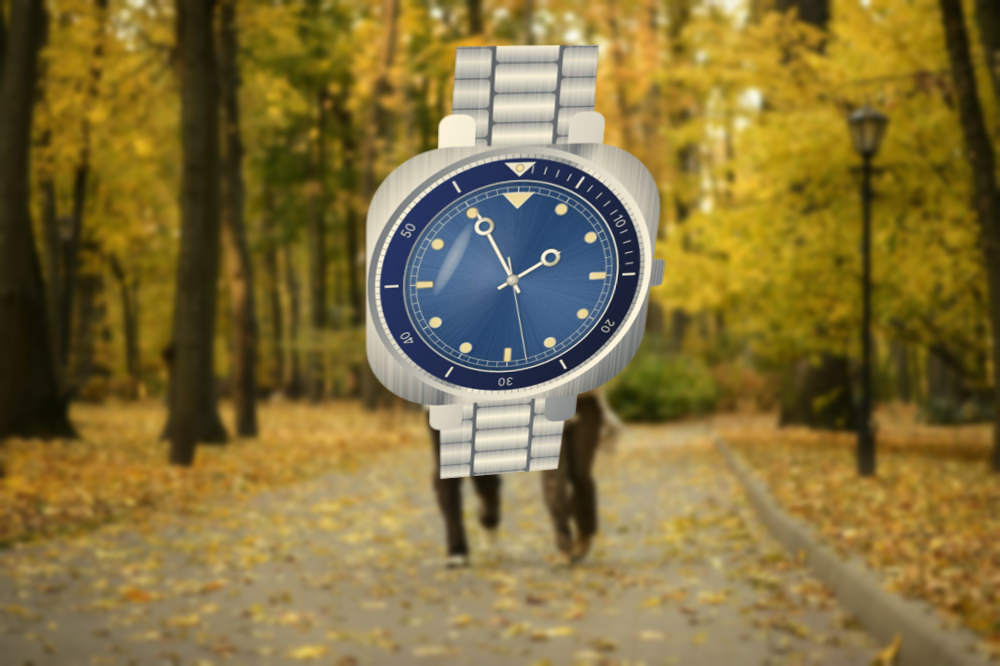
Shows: 1h55m28s
